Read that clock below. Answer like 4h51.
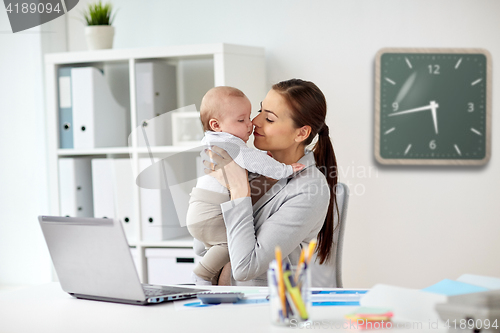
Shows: 5h43
